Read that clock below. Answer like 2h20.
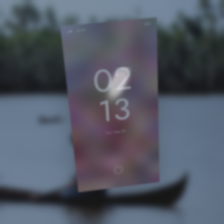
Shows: 2h13
